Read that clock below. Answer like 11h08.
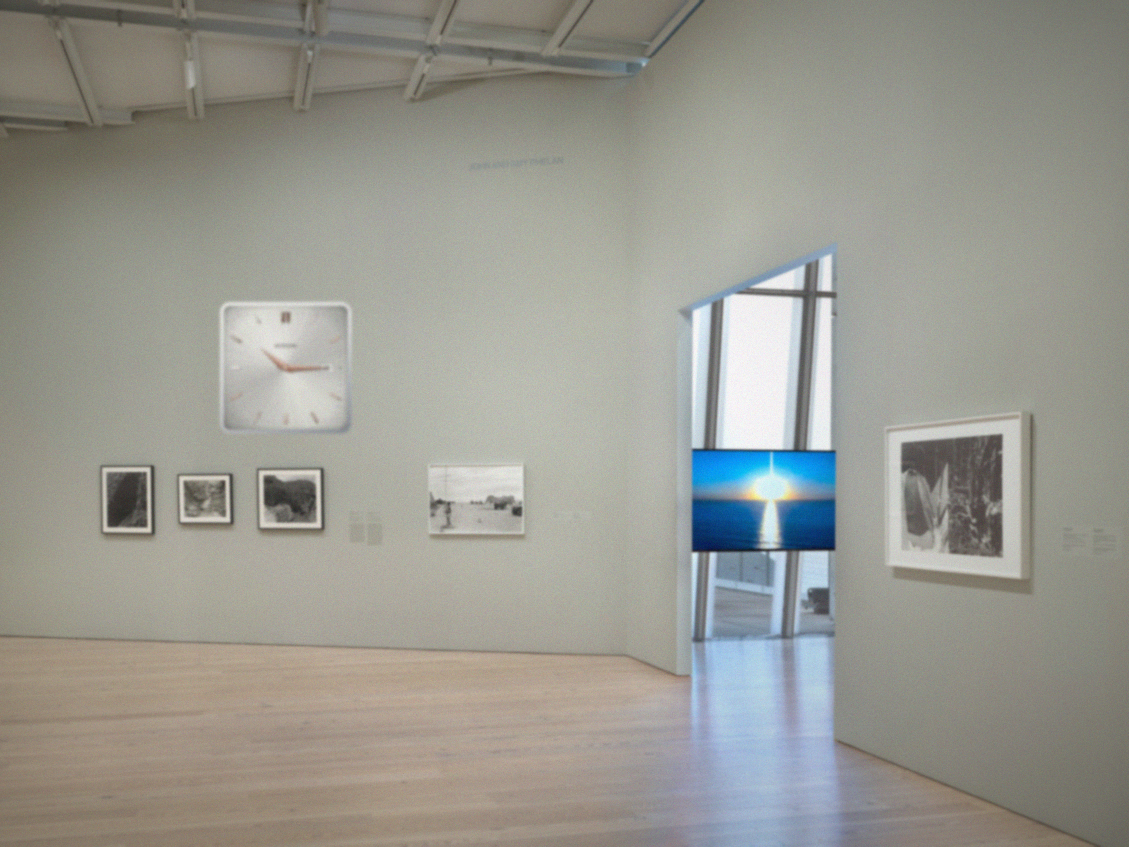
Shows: 10h15
